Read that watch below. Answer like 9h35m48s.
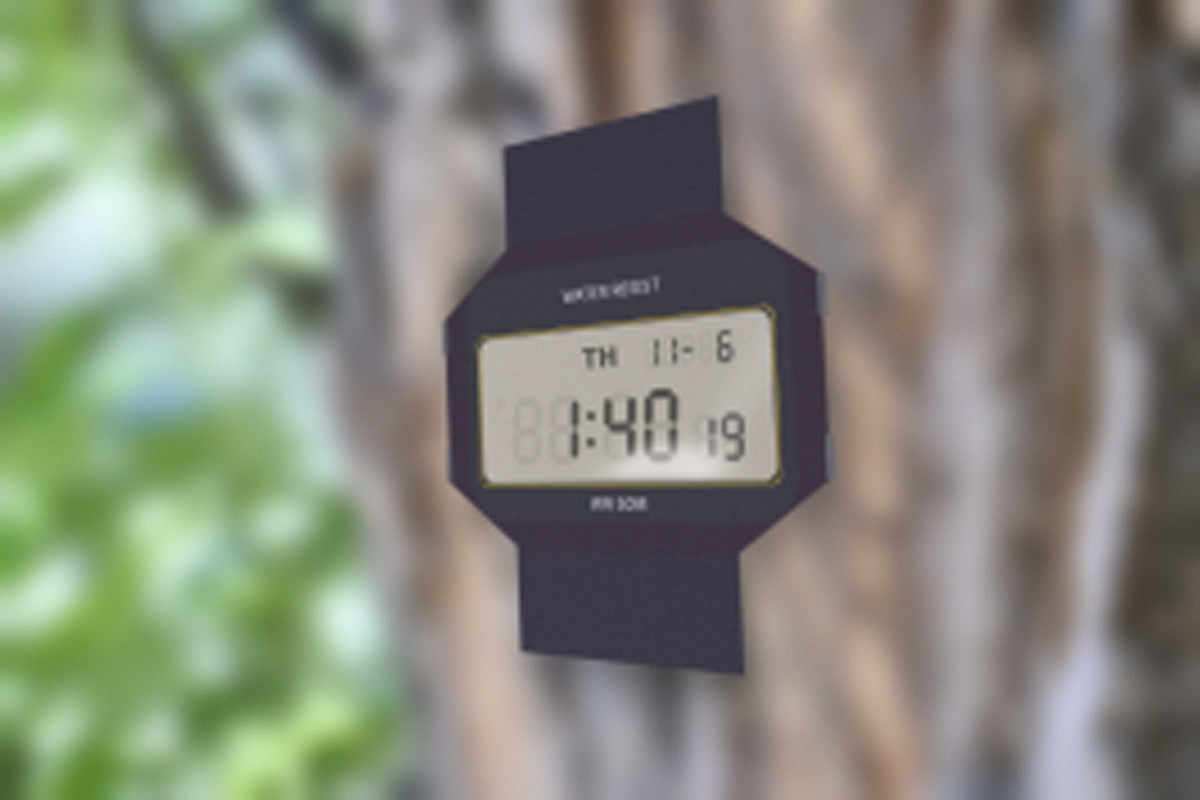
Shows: 1h40m19s
